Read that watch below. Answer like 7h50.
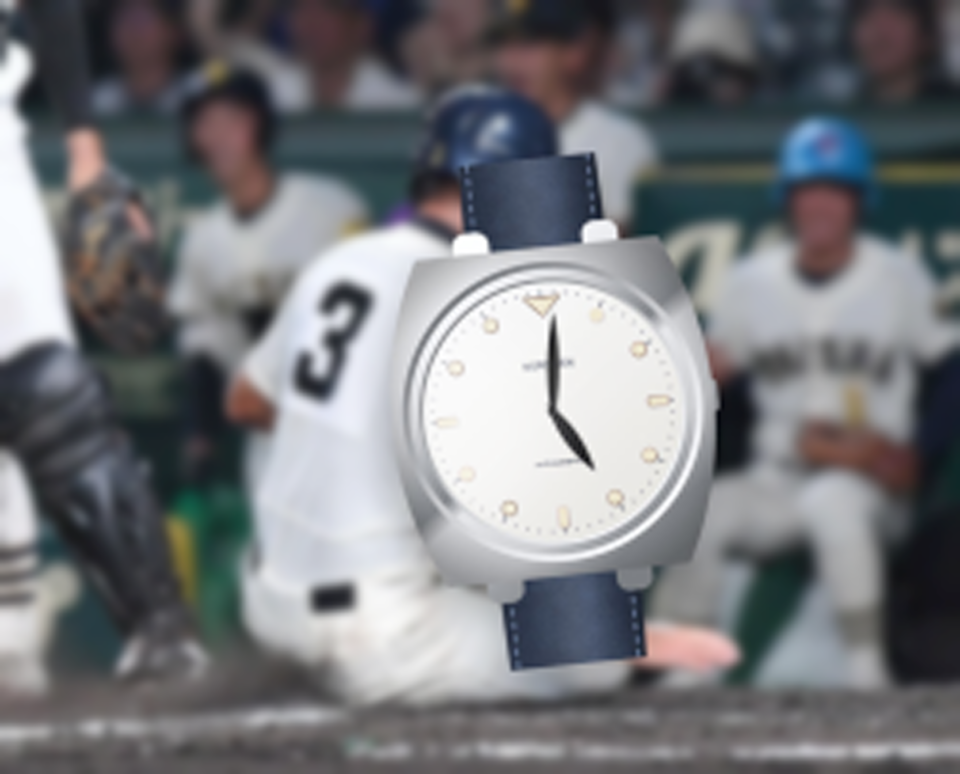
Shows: 5h01
